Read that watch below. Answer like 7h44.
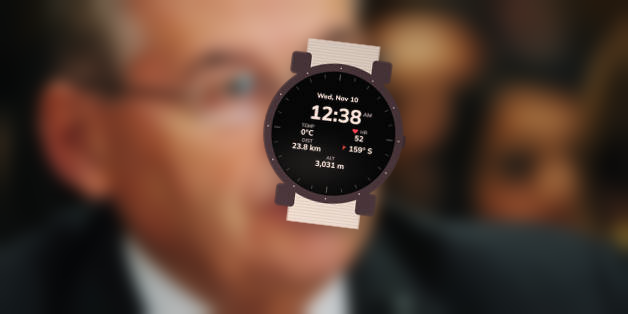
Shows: 12h38
